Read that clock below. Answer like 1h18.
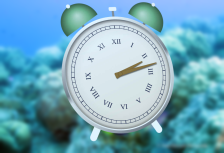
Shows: 2h13
